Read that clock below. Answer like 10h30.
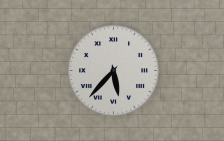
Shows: 5h37
